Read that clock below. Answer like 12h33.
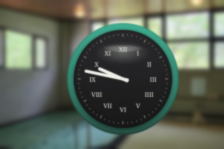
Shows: 9h47
